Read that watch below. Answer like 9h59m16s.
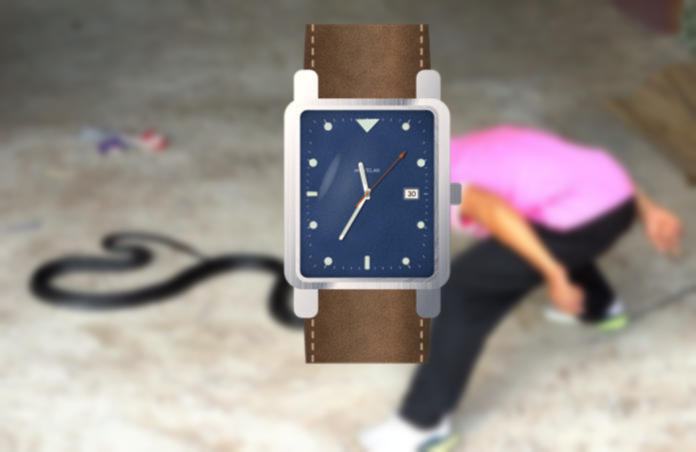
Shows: 11h35m07s
